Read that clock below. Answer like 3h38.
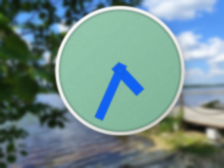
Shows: 4h34
